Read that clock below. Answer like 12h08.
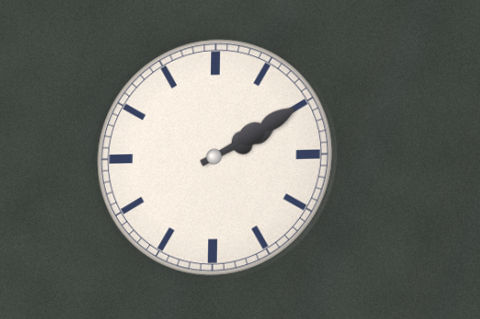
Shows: 2h10
